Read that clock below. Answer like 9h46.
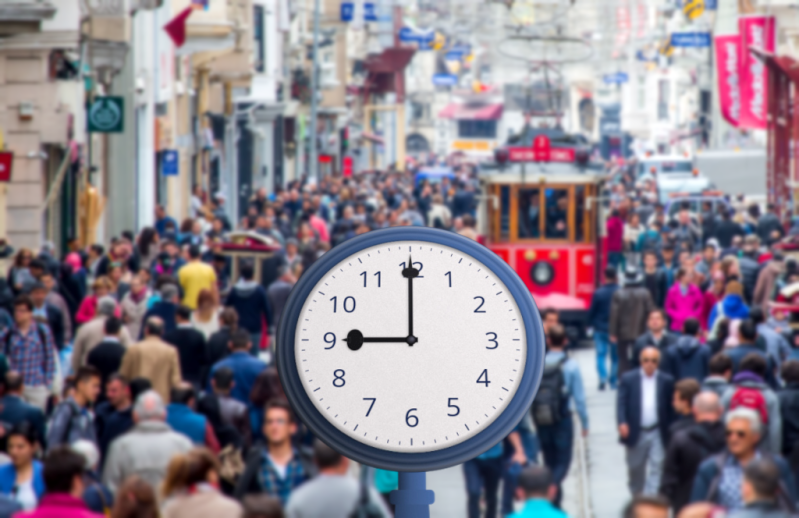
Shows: 9h00
